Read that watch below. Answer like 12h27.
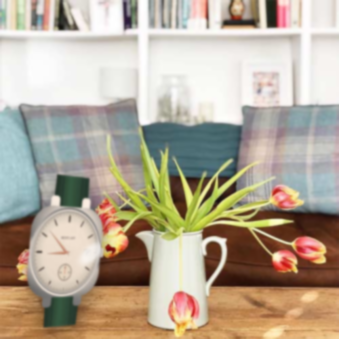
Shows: 8h52
